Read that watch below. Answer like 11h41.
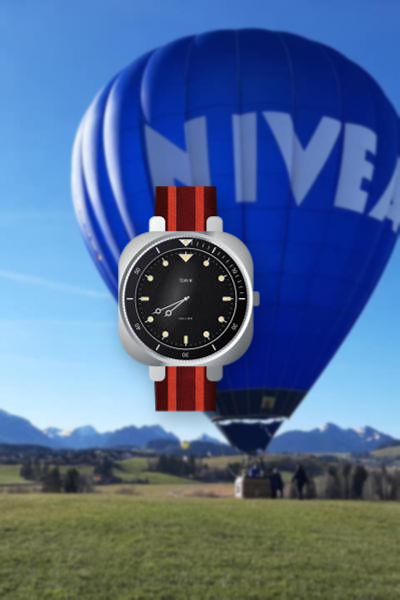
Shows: 7h41
